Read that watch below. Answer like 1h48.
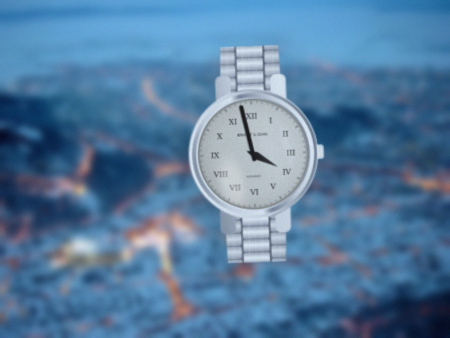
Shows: 3h58
